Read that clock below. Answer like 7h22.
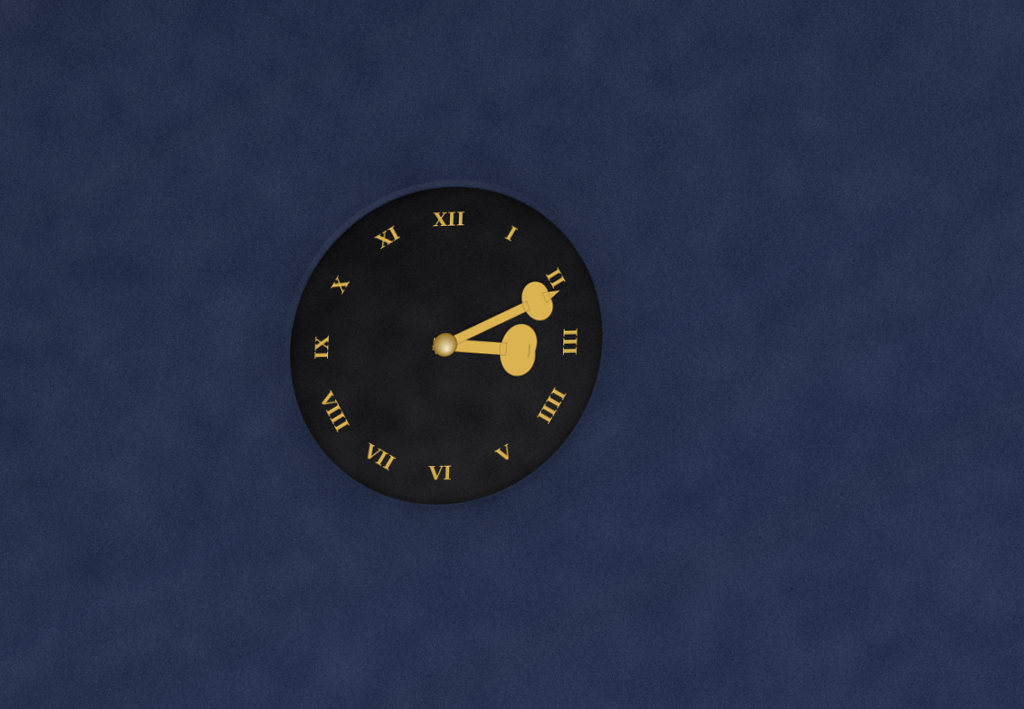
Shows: 3h11
